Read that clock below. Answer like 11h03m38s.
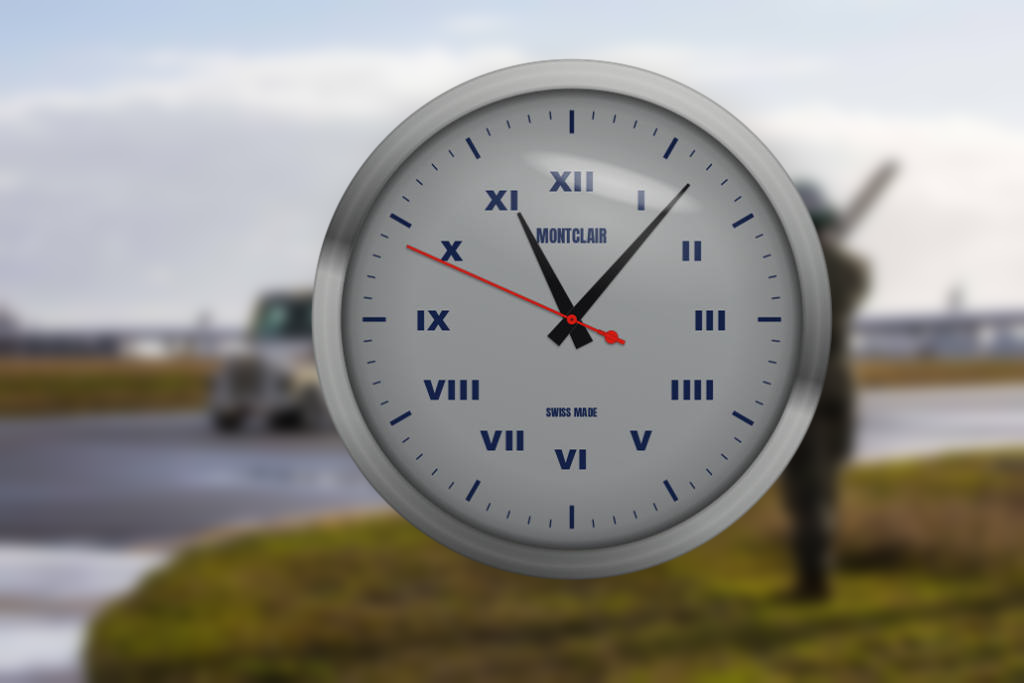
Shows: 11h06m49s
